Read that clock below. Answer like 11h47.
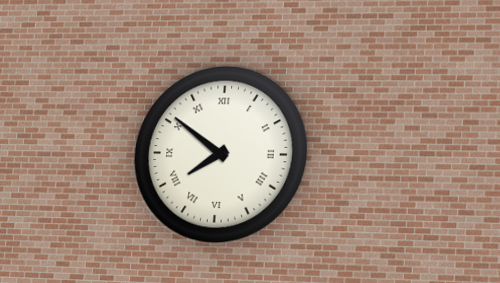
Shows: 7h51
